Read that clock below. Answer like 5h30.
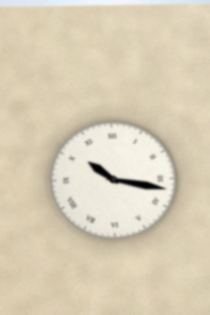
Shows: 10h17
